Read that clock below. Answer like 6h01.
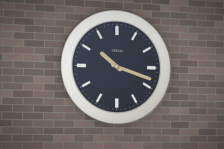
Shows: 10h18
